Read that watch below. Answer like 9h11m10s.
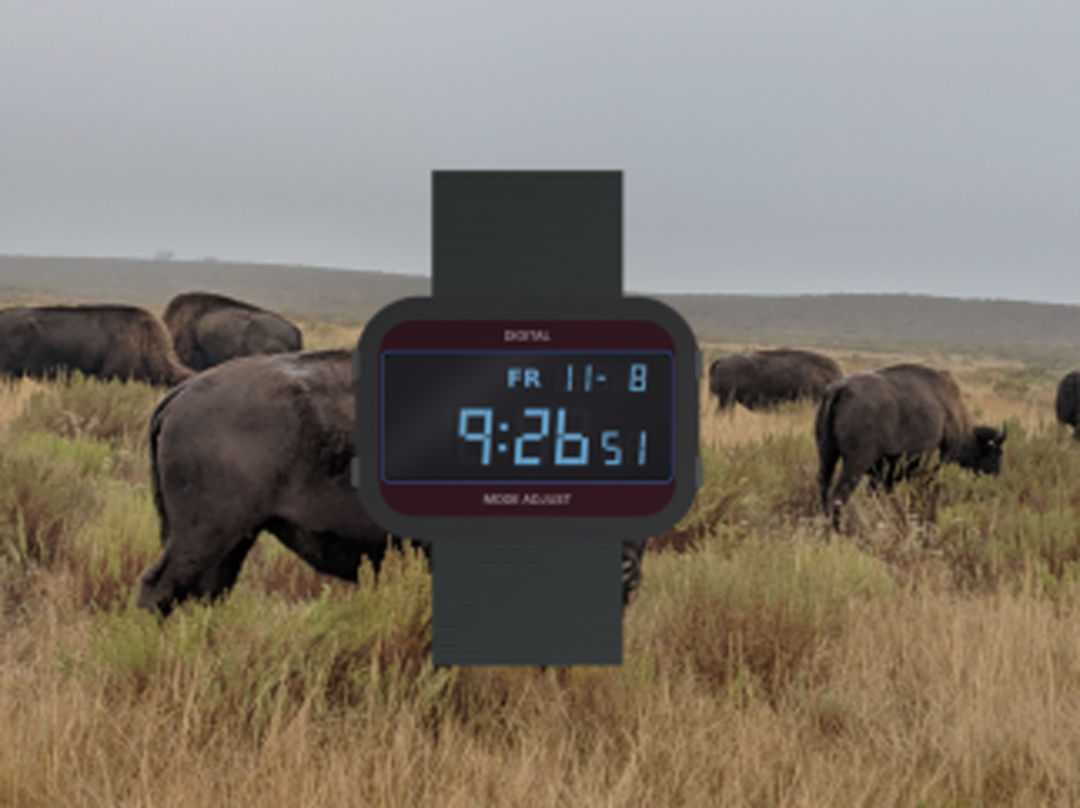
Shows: 9h26m51s
